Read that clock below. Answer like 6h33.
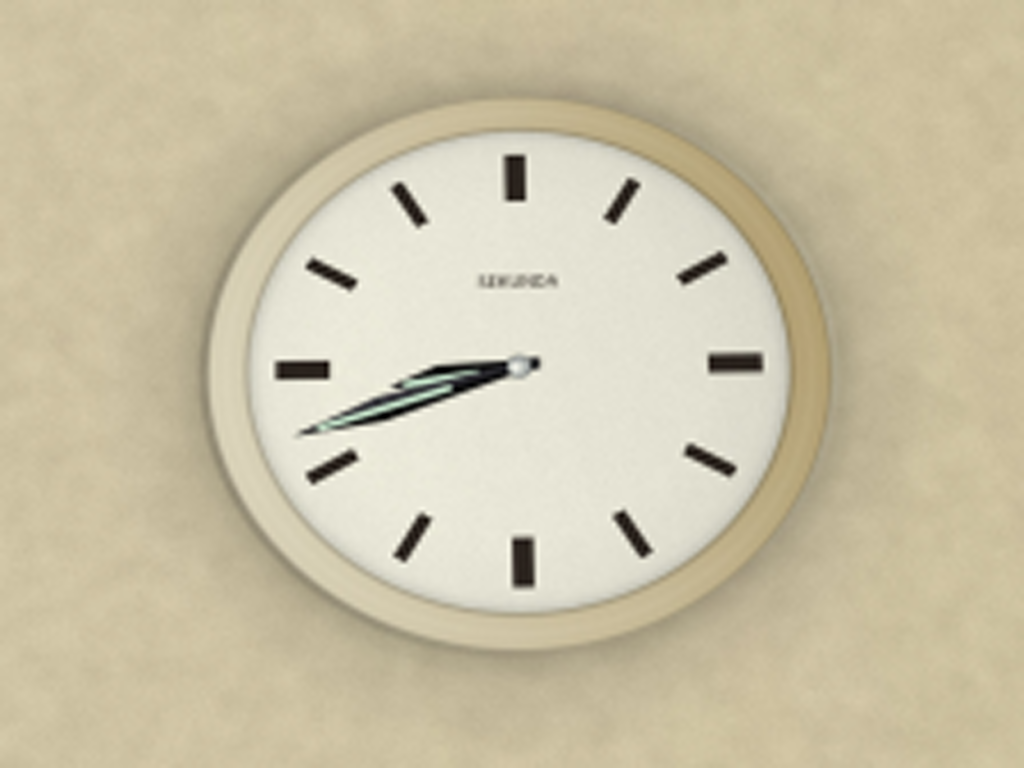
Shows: 8h42
